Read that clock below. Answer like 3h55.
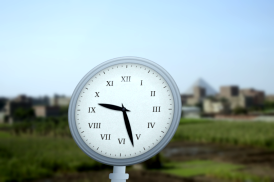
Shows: 9h27
